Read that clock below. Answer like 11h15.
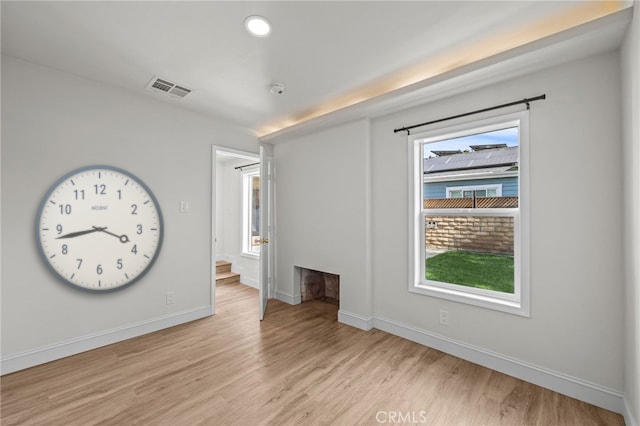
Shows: 3h43
